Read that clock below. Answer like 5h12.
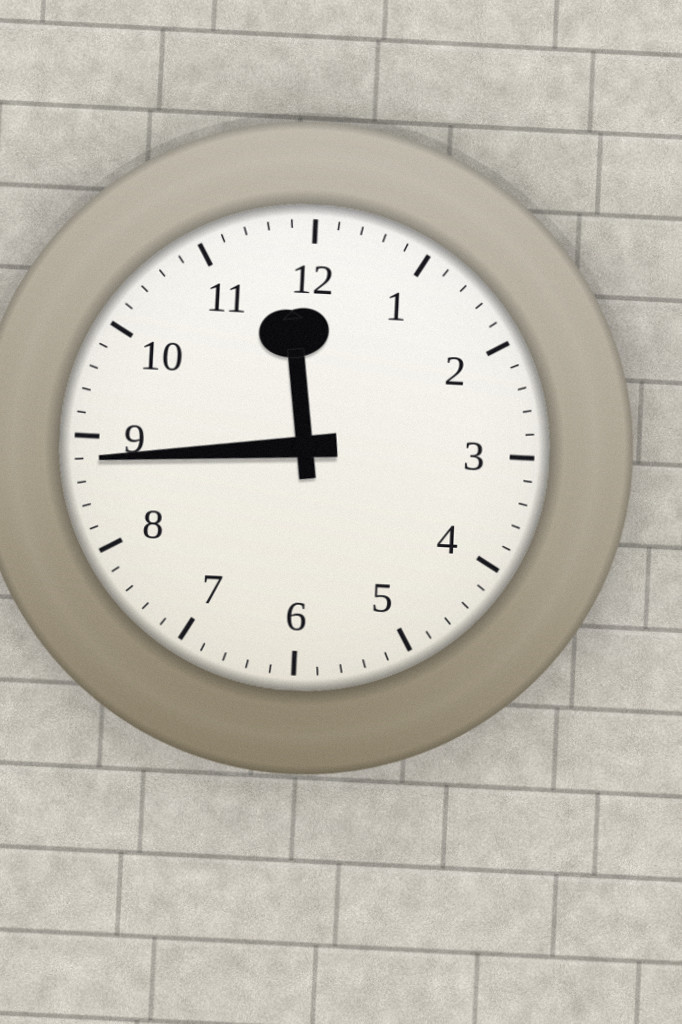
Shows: 11h44
